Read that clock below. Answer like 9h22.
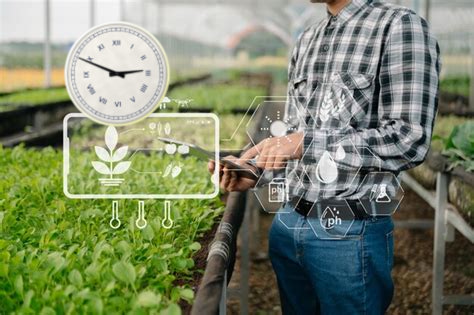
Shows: 2h49
